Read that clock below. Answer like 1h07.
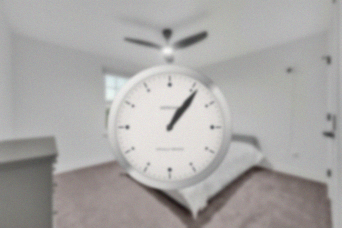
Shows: 1h06
